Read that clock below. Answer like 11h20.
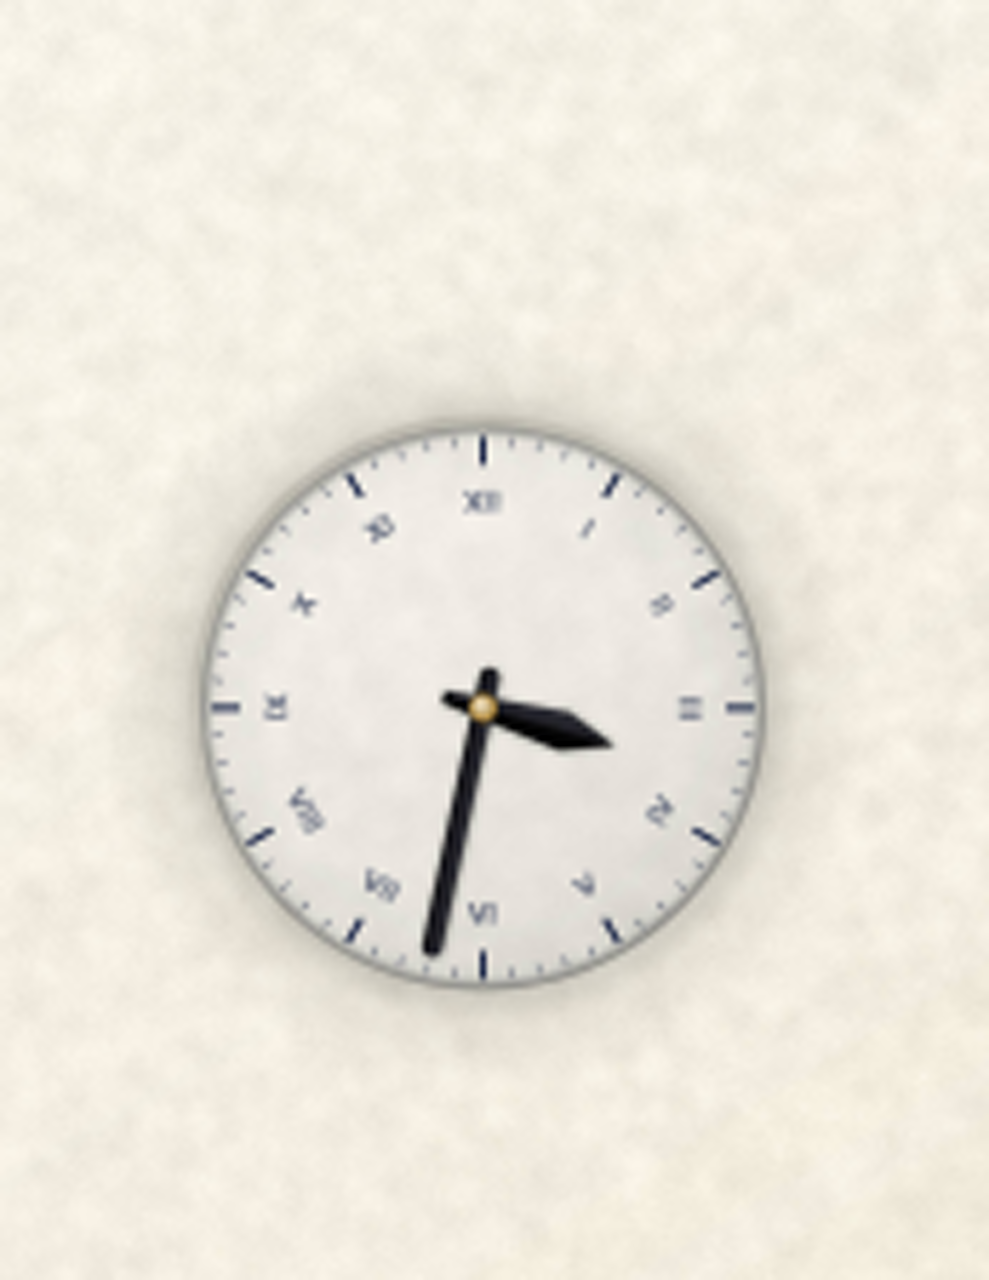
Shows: 3h32
